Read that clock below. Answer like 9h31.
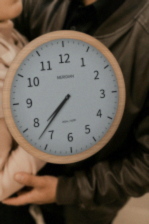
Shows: 7h37
